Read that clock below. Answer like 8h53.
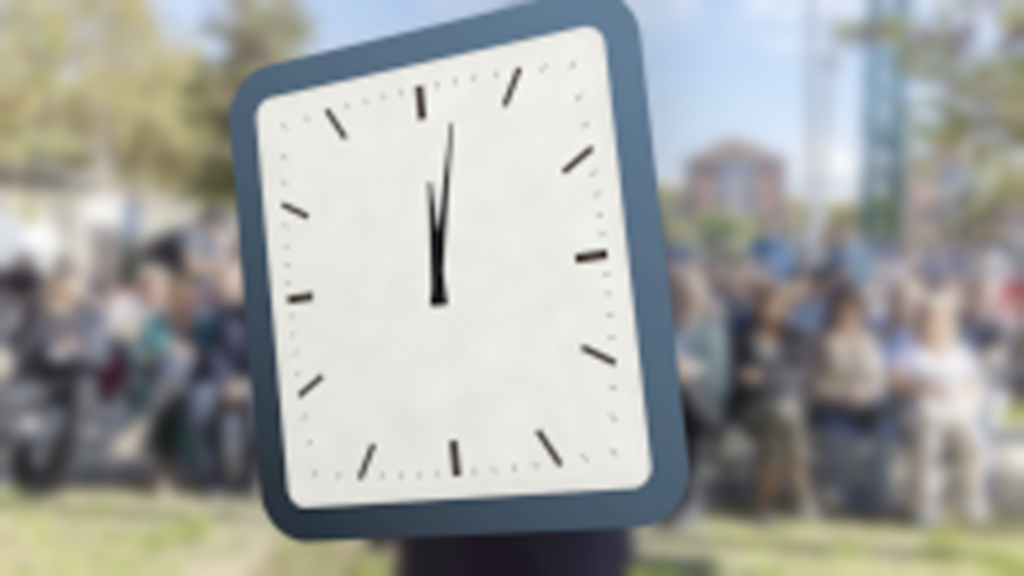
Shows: 12h02
